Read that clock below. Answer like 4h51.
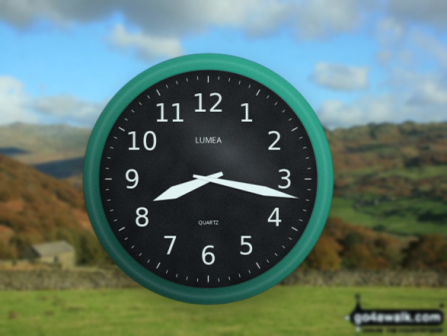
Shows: 8h17
